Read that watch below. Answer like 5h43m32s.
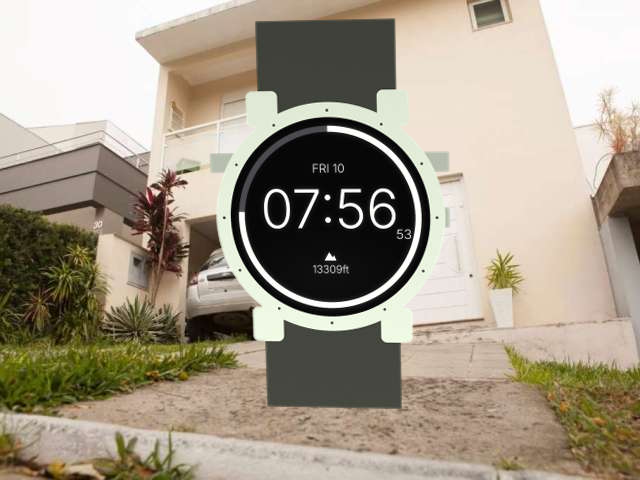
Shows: 7h56m53s
